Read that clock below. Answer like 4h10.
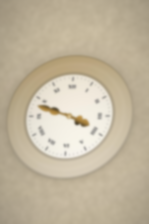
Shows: 3h48
